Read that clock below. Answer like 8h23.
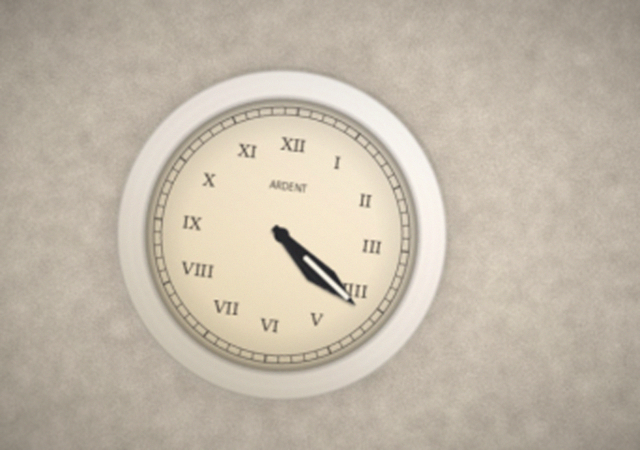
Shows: 4h21
